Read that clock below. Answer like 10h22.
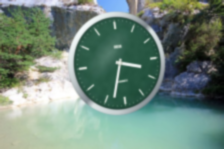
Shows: 3h33
